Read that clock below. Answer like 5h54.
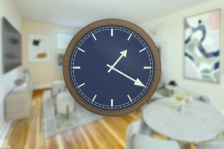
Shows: 1h20
